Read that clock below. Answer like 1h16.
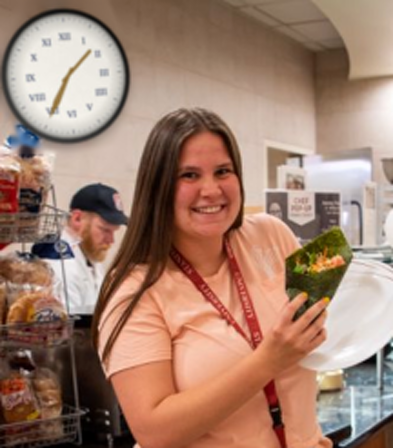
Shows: 1h35
